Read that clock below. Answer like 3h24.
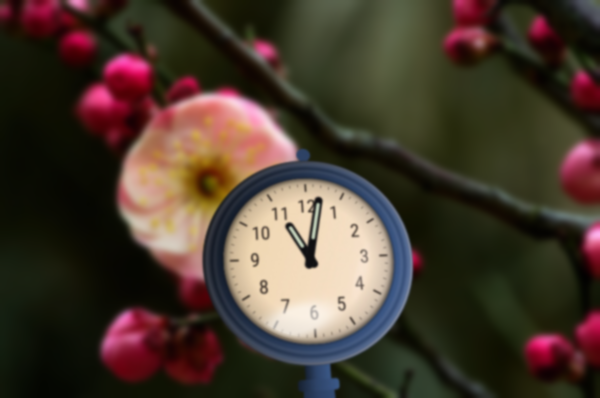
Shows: 11h02
